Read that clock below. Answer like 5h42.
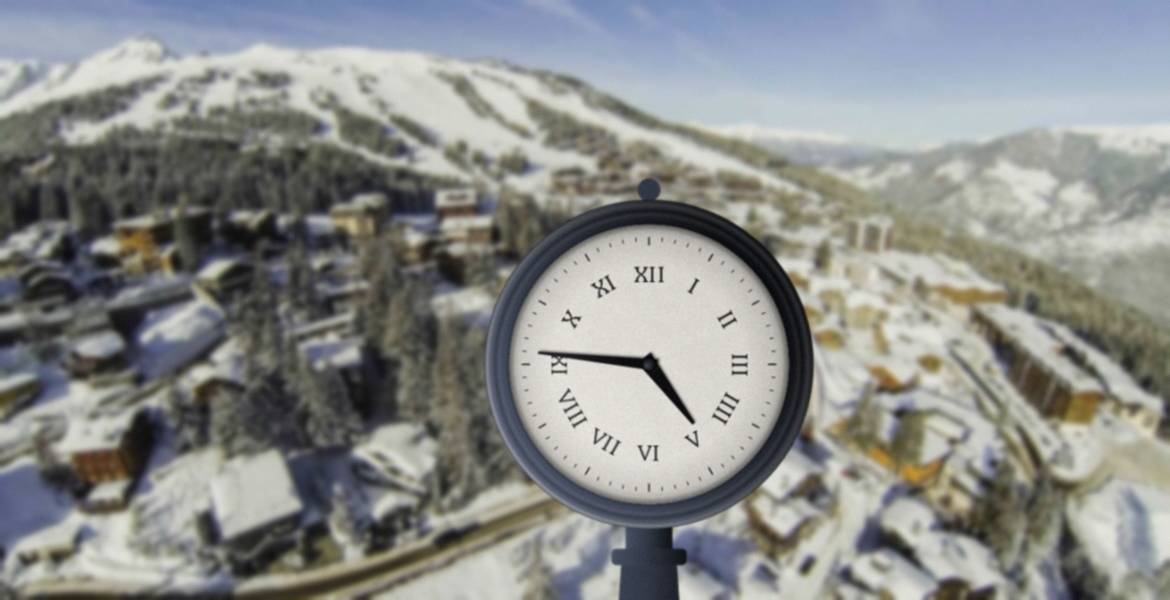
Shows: 4h46
